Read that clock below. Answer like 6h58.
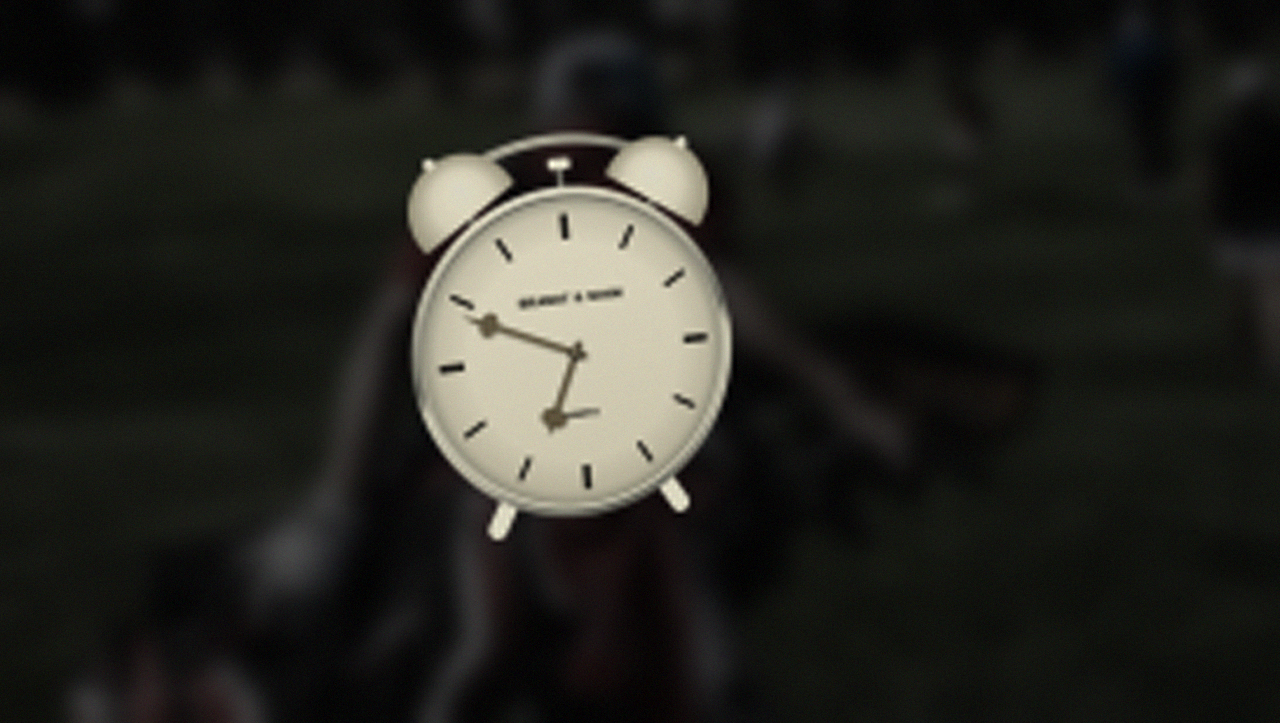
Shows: 6h49
